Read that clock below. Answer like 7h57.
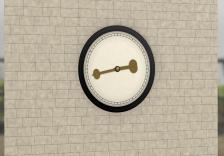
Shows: 2h43
